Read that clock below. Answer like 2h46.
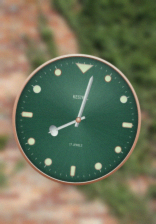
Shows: 8h02
